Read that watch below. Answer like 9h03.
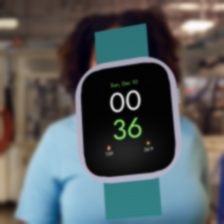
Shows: 0h36
